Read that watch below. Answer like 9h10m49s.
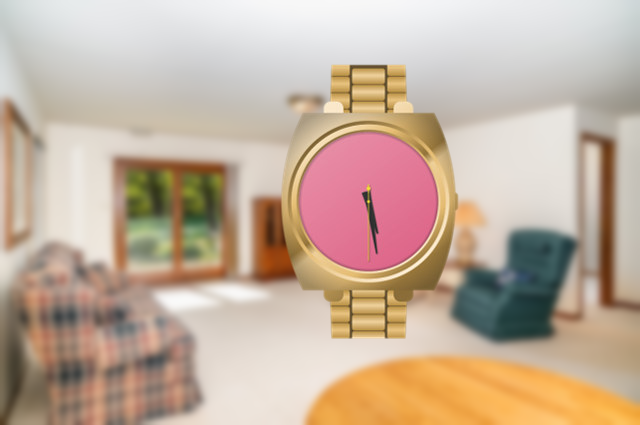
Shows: 5h28m30s
